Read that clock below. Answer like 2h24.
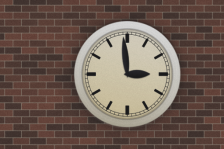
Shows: 2h59
